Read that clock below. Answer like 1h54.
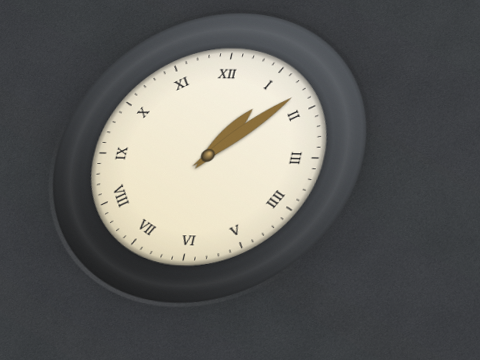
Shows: 1h08
